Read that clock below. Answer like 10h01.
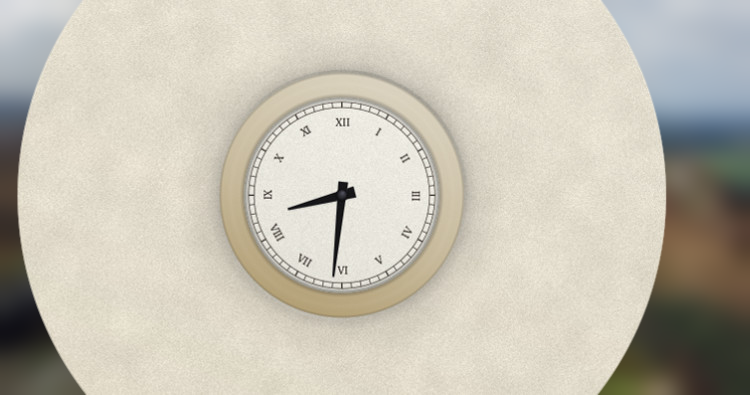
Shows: 8h31
